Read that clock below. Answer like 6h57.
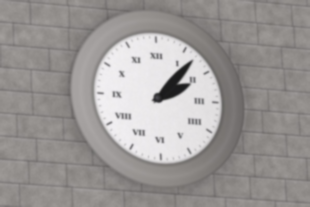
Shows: 2h07
